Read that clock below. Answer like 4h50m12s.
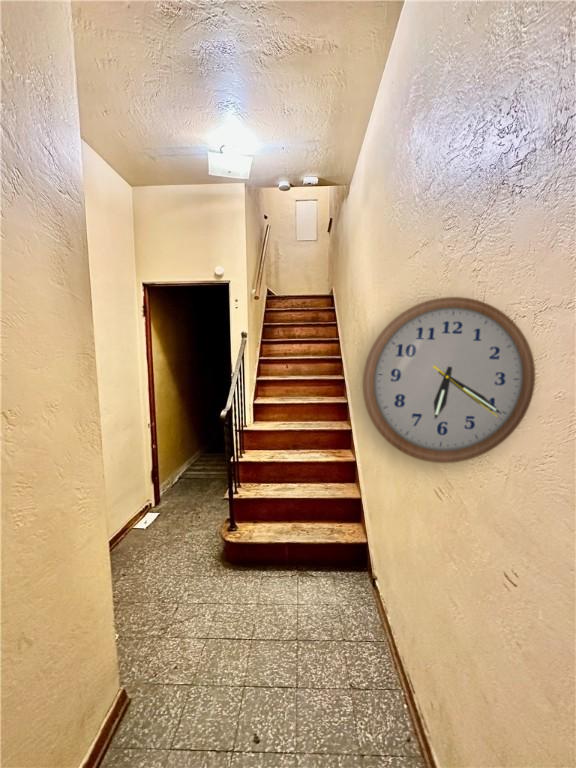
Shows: 6h20m21s
